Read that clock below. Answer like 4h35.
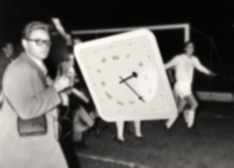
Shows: 2h25
